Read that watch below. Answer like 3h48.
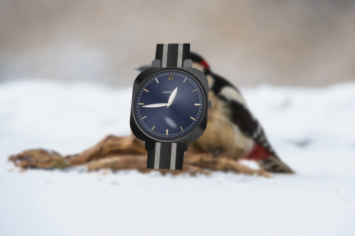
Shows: 12h44
